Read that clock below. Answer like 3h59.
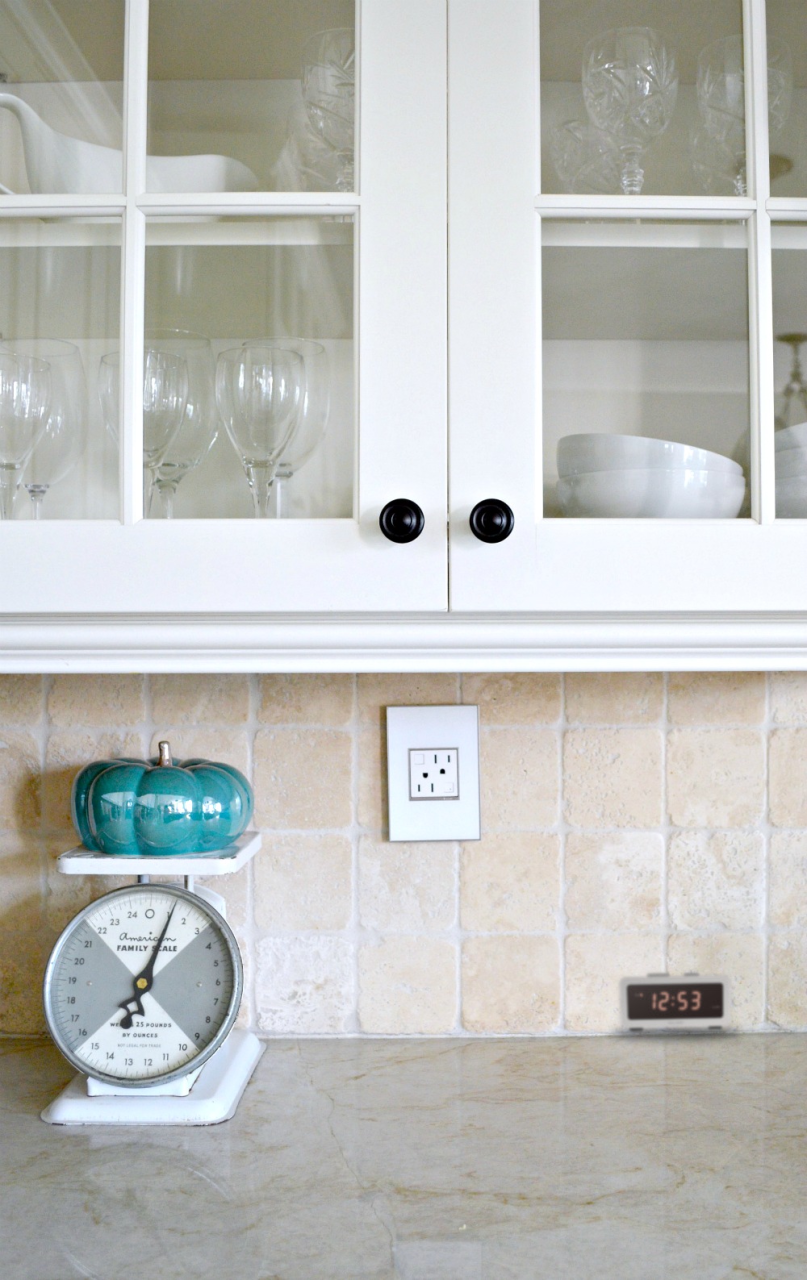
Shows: 12h53
